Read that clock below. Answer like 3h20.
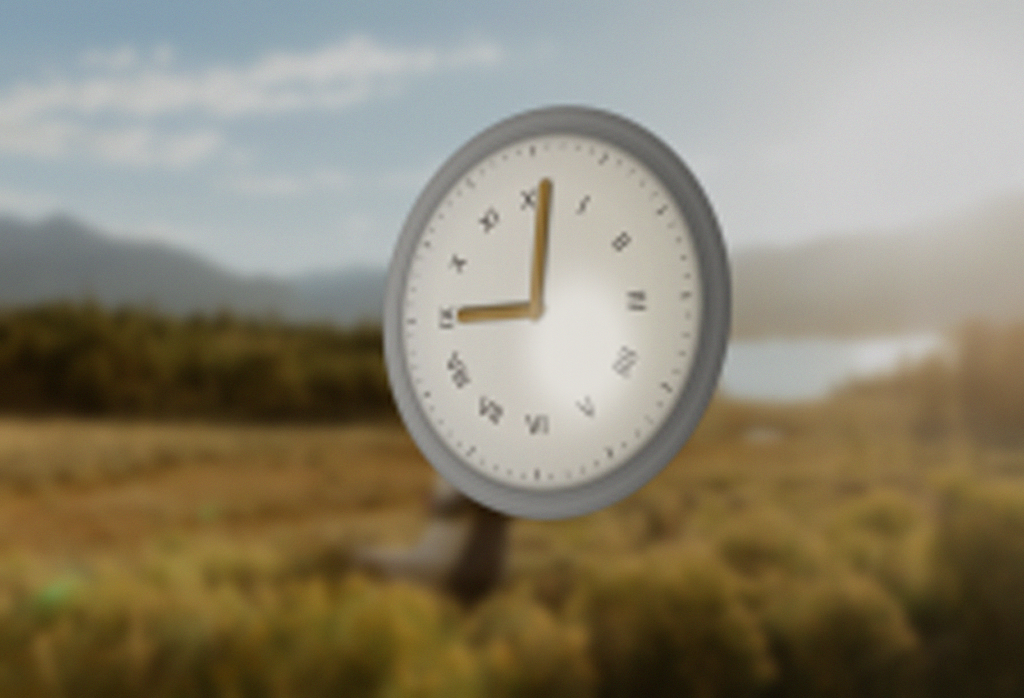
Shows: 9h01
